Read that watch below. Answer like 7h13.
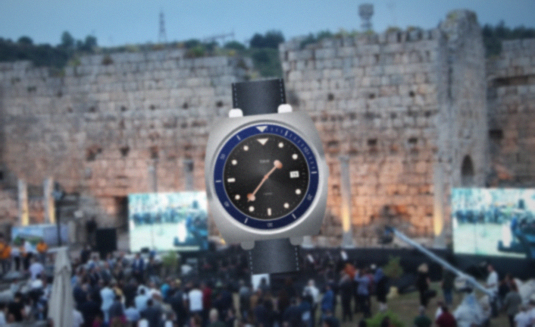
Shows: 1h37
